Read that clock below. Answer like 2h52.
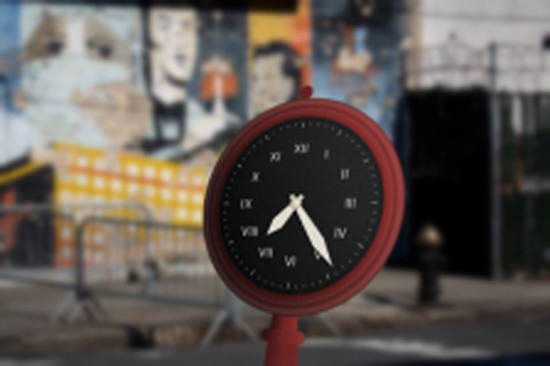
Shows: 7h24
